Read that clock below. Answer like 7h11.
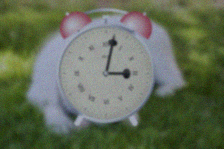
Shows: 3h02
